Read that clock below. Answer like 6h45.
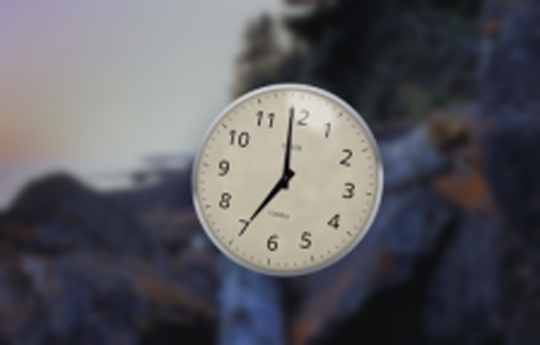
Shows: 6h59
